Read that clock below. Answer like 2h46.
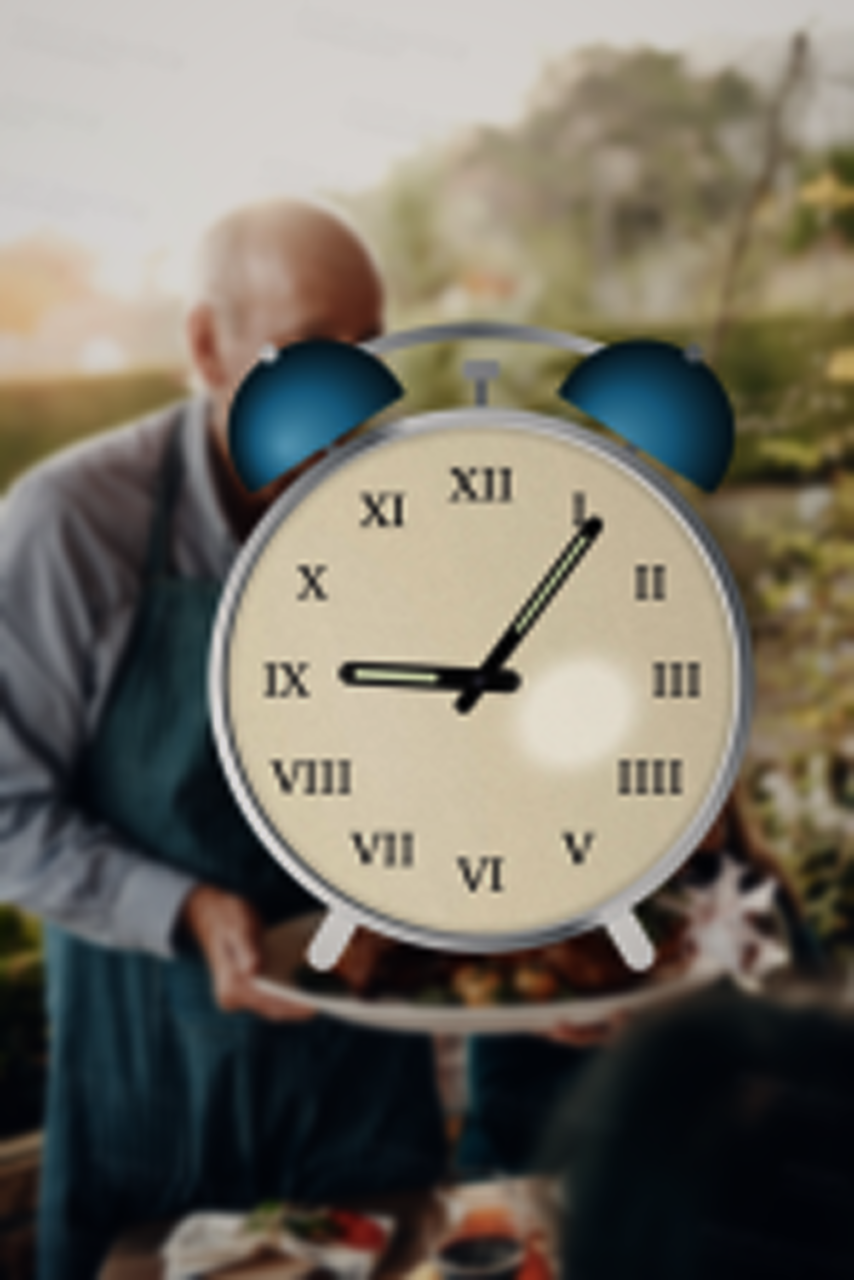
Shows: 9h06
